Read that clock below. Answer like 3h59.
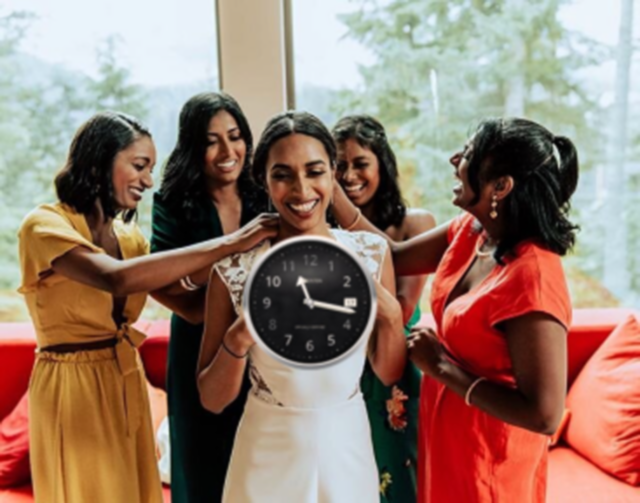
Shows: 11h17
